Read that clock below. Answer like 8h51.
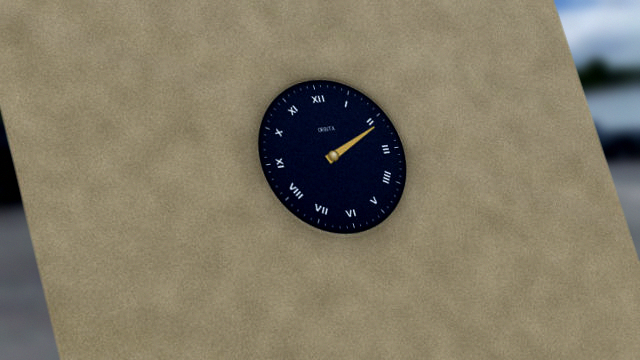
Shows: 2h11
